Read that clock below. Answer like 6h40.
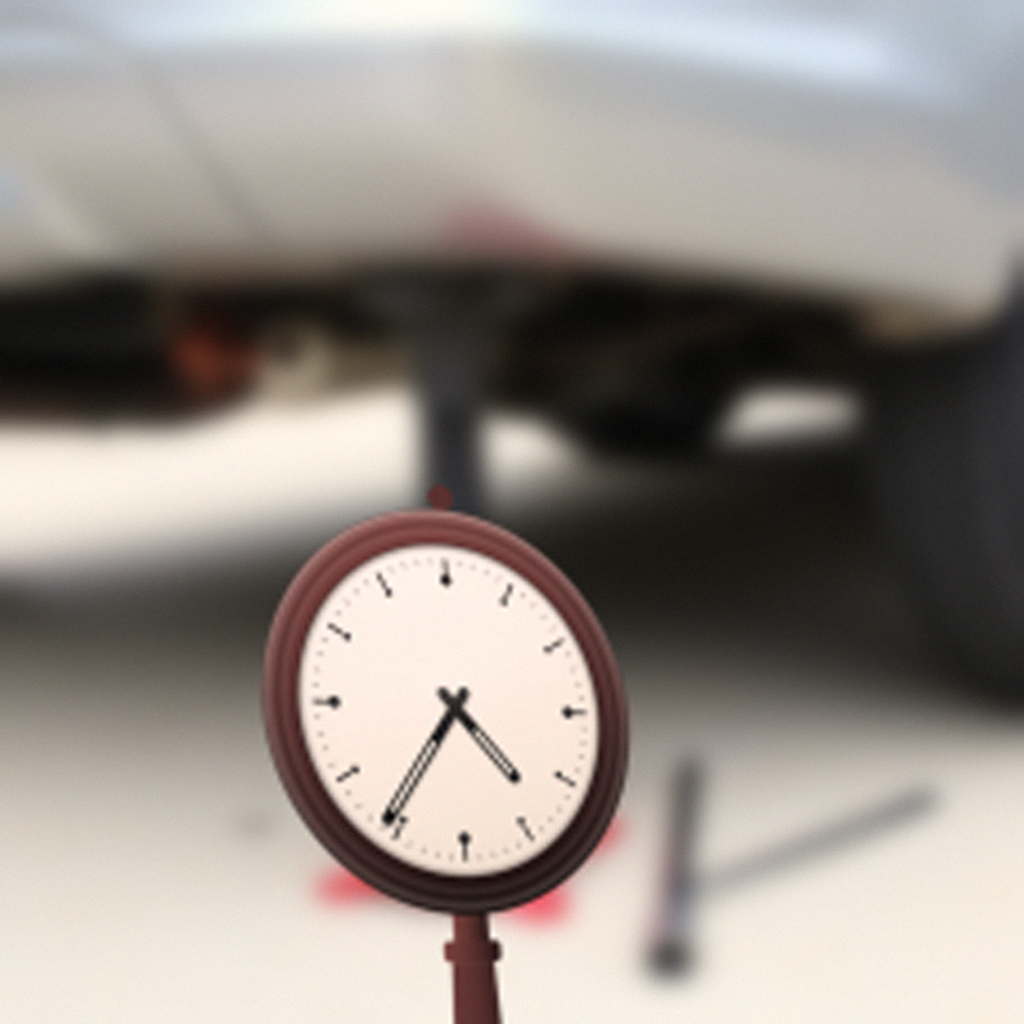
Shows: 4h36
